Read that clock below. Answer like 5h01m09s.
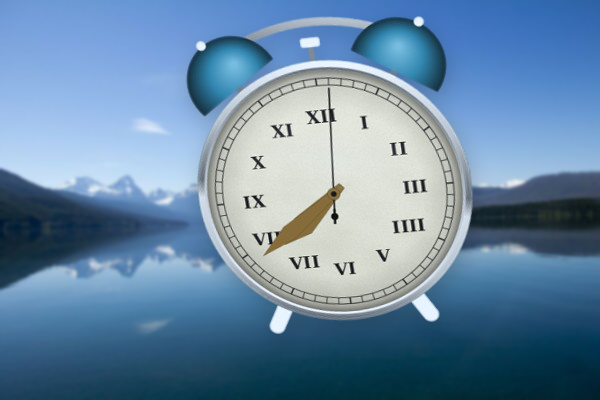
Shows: 7h39m01s
